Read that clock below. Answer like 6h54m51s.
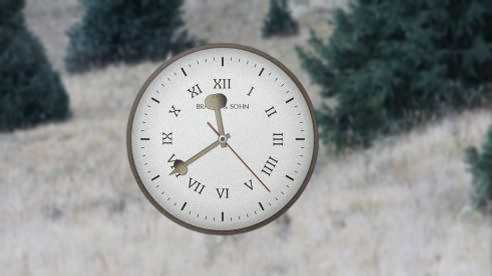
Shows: 11h39m23s
